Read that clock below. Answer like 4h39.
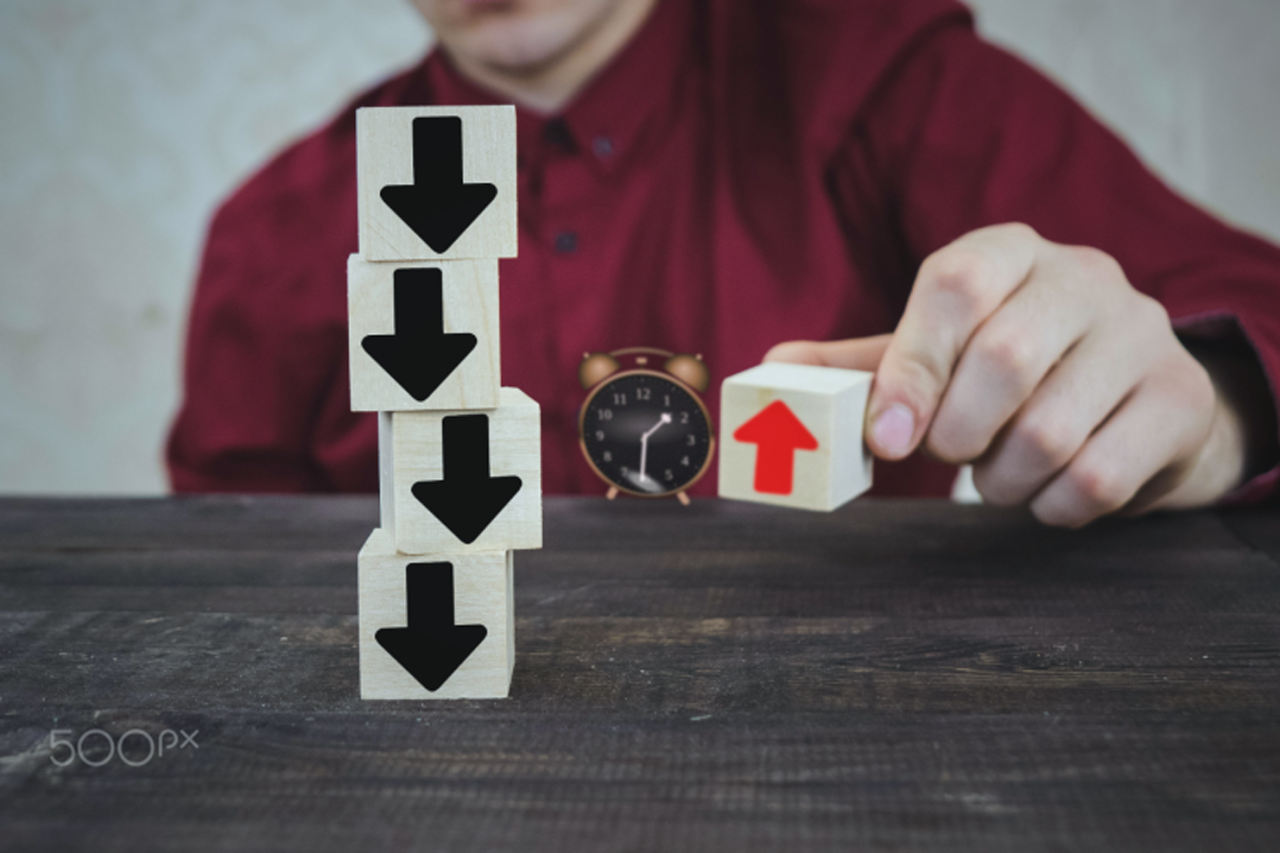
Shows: 1h31
